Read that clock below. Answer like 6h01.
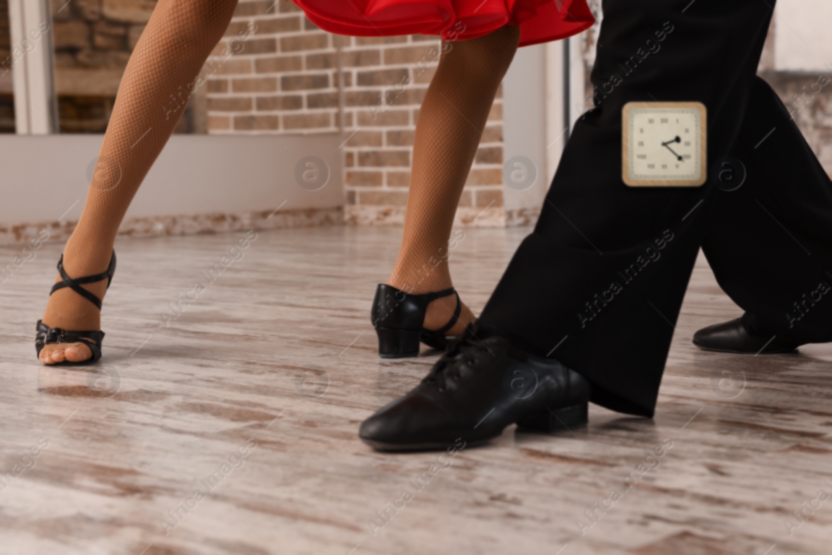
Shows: 2h22
